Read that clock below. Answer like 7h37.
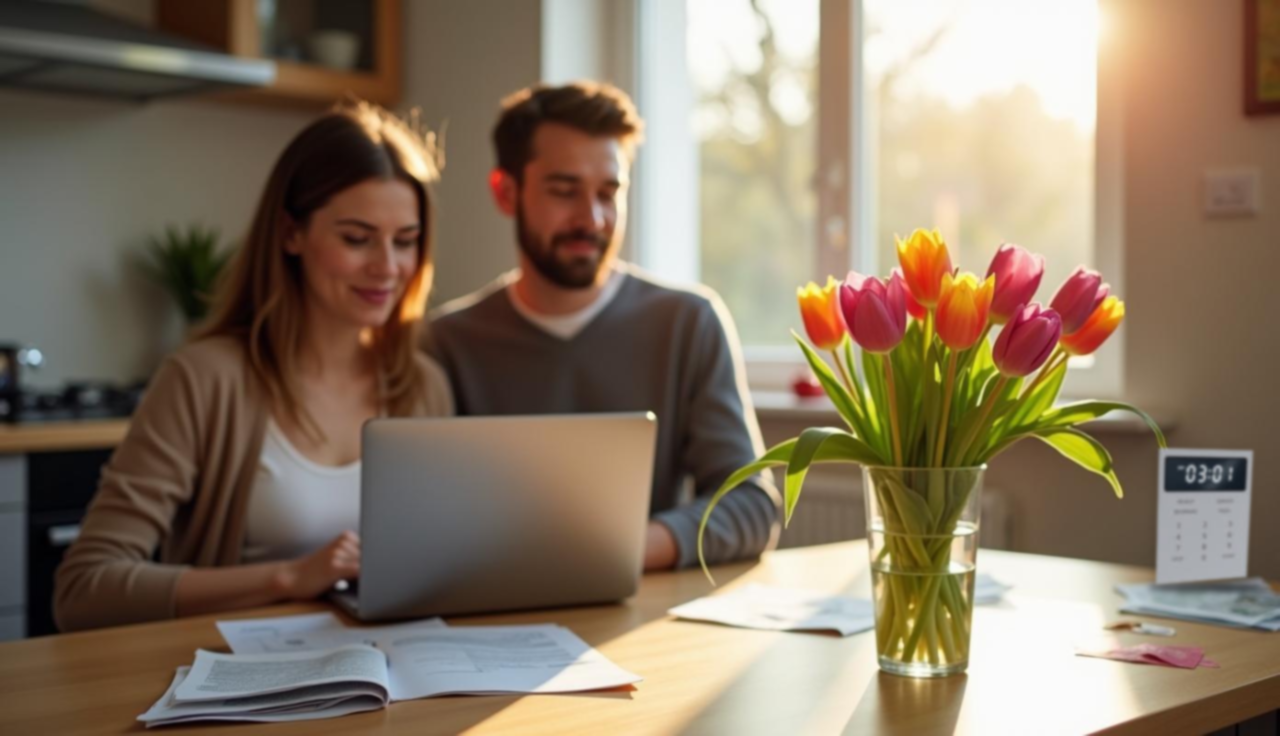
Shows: 3h01
